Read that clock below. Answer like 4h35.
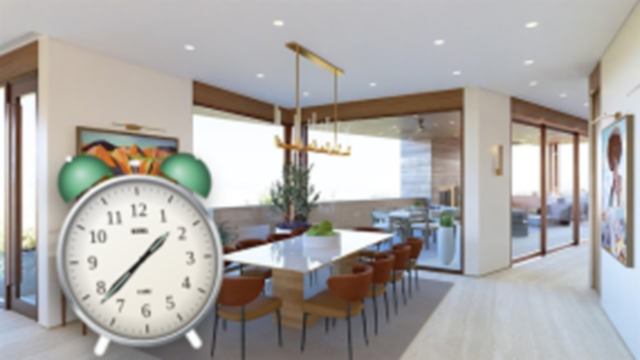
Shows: 1h38
